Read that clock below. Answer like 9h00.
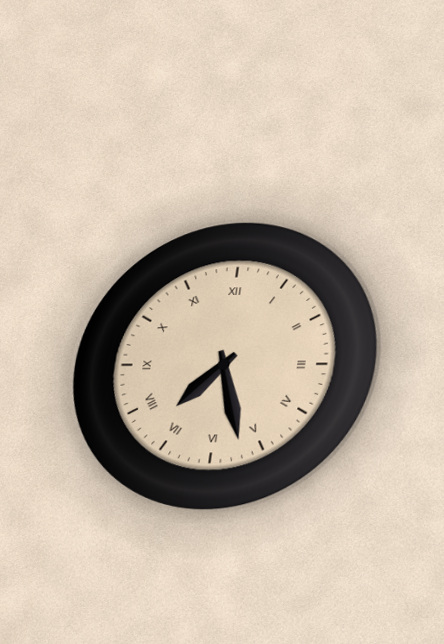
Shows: 7h27
